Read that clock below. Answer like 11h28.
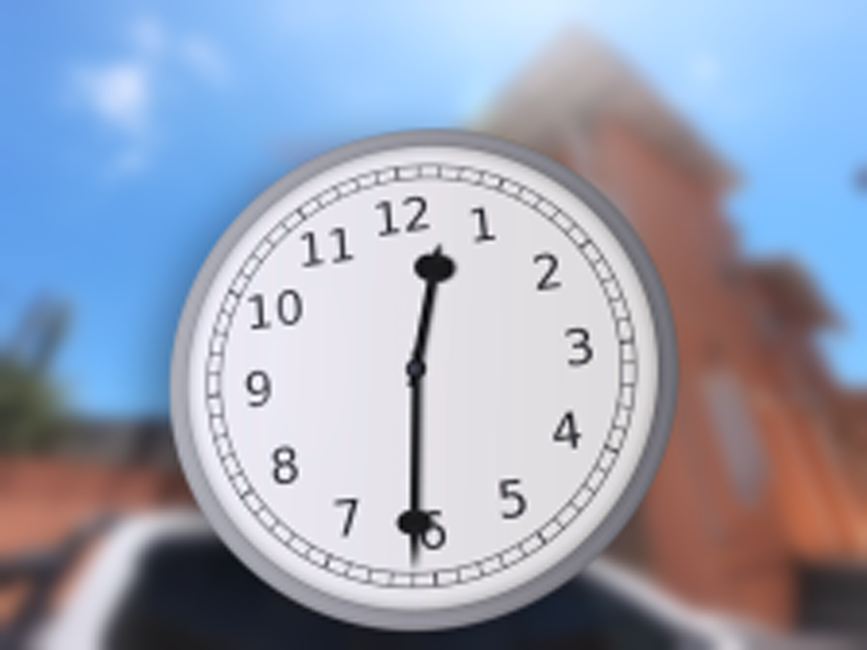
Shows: 12h31
